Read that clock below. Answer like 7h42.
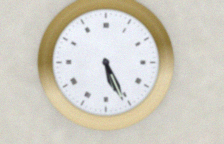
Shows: 5h26
